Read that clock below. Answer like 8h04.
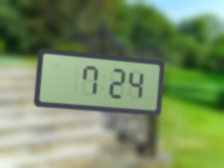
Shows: 7h24
